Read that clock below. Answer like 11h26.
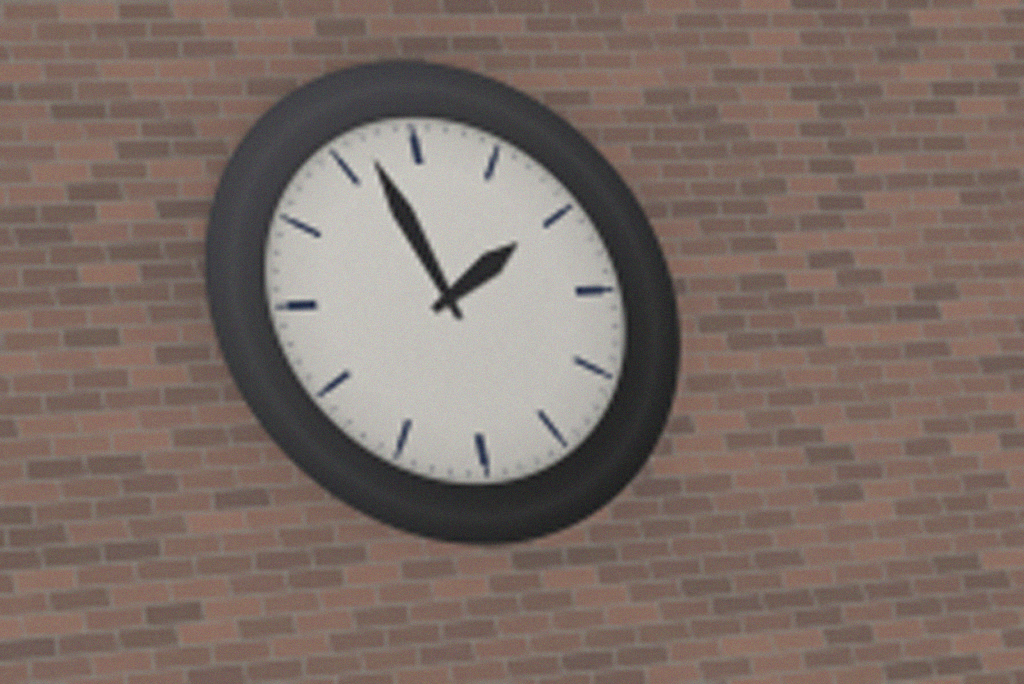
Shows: 1h57
